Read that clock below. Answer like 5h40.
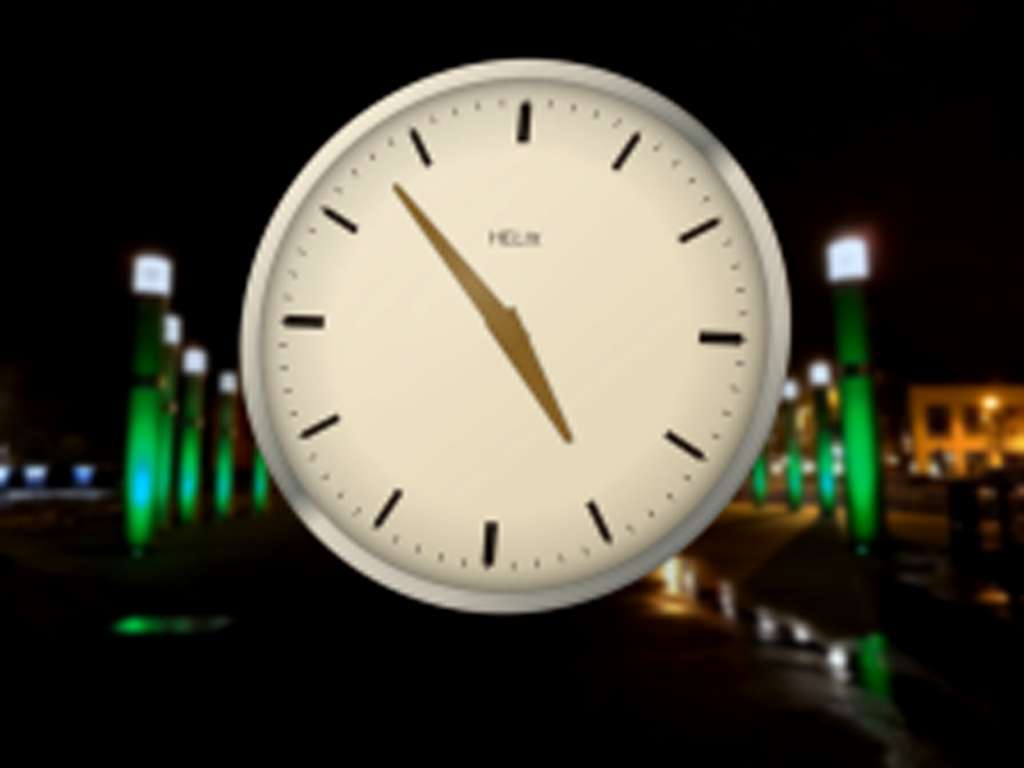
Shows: 4h53
